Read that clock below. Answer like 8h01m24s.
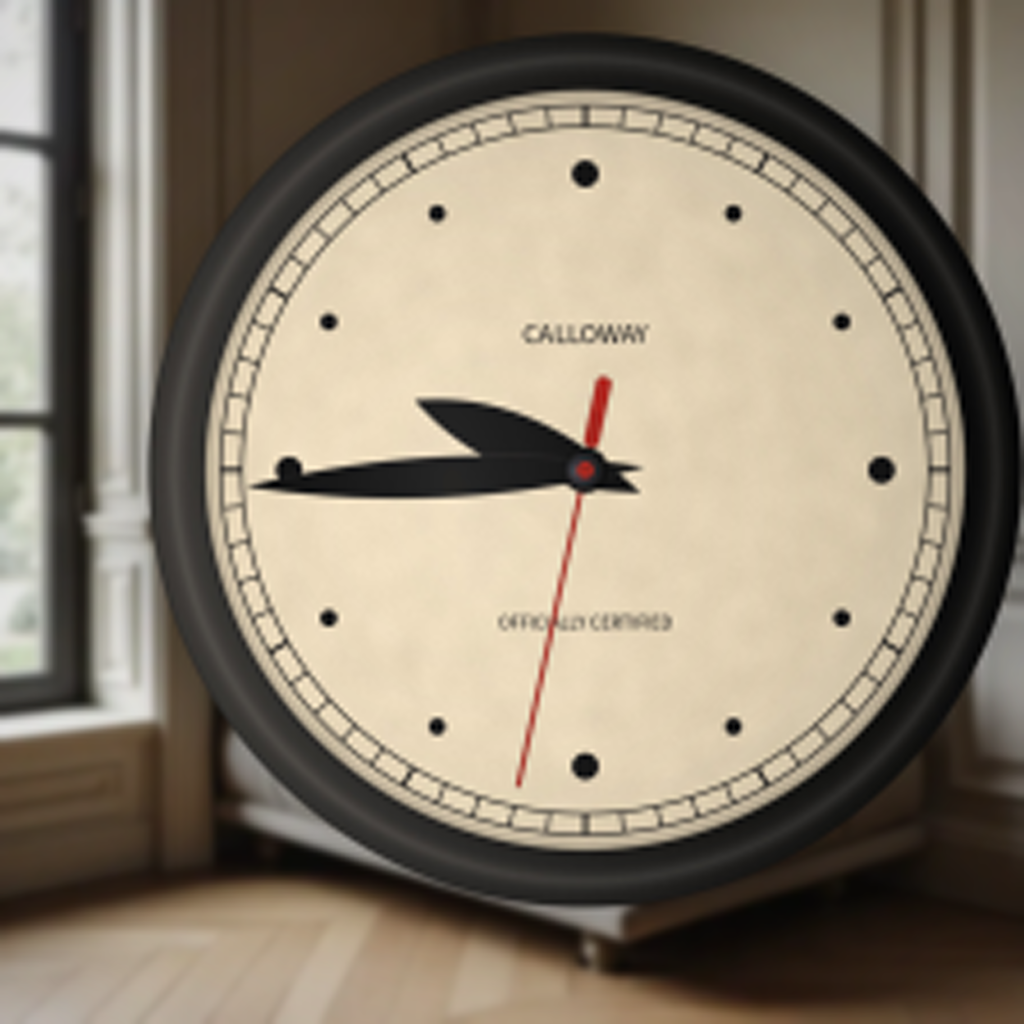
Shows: 9h44m32s
